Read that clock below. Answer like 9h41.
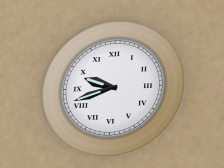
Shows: 9h42
